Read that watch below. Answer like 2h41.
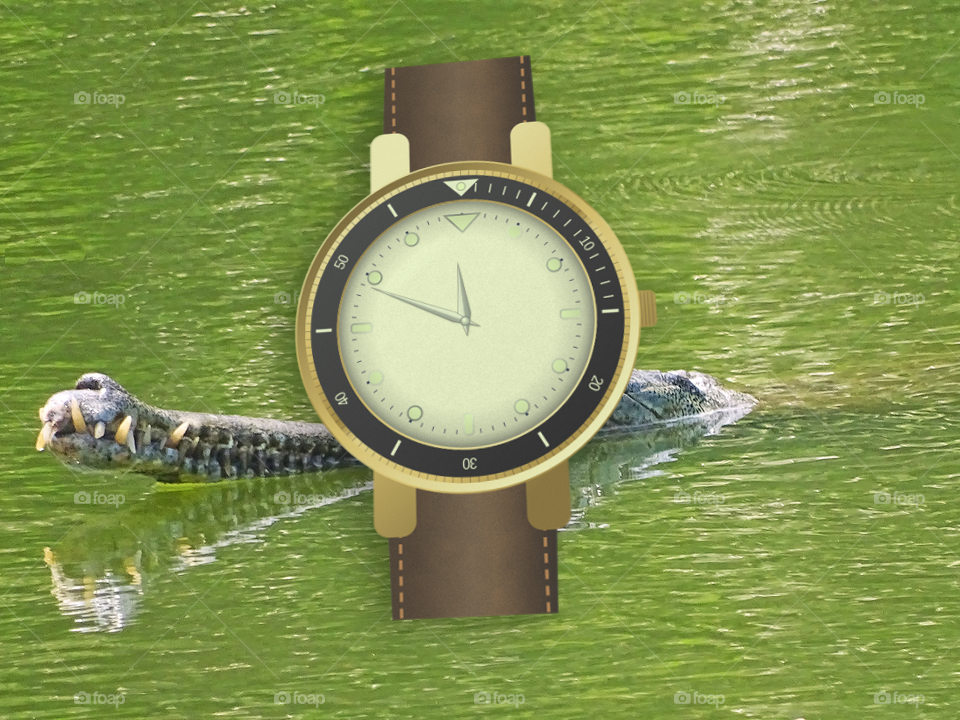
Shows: 11h49
